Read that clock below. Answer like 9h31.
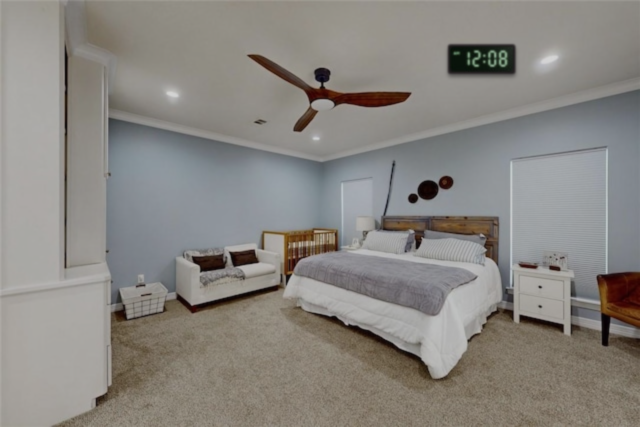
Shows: 12h08
